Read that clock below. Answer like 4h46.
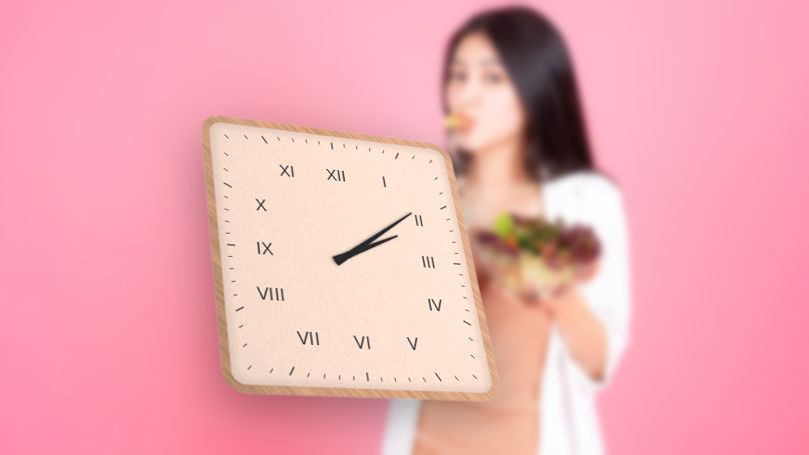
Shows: 2h09
